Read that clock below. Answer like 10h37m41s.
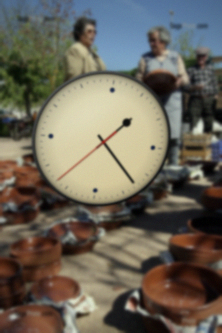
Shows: 1h22m37s
